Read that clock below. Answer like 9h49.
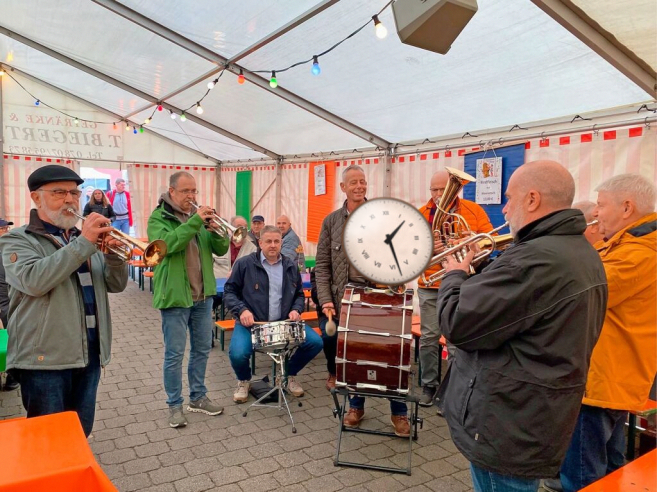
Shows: 1h28
